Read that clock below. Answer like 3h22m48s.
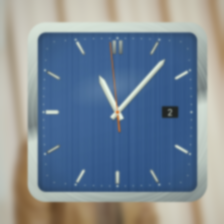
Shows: 11h06m59s
